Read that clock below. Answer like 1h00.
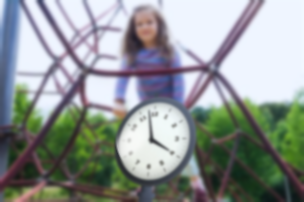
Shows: 3h58
